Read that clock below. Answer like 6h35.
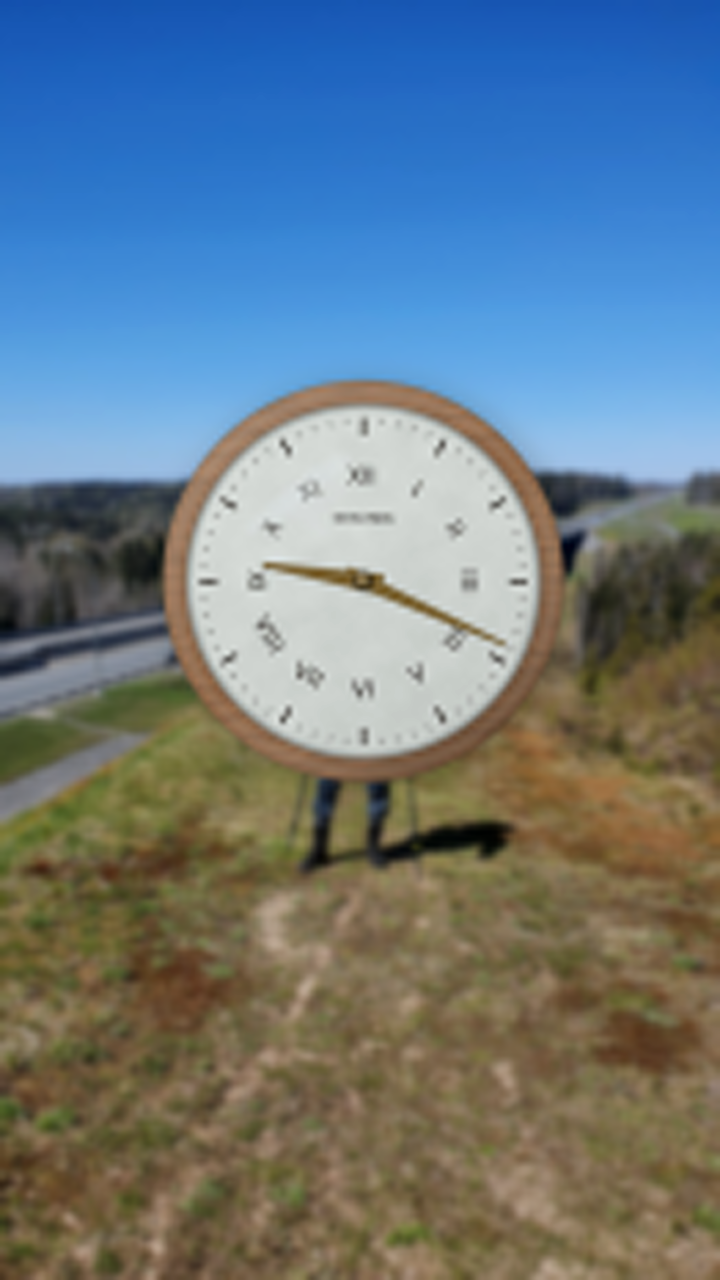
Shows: 9h19
